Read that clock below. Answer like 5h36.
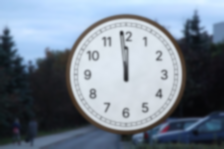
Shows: 11h59
